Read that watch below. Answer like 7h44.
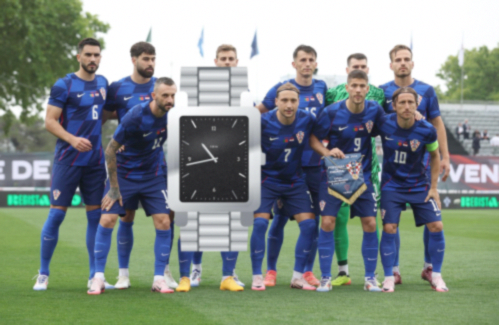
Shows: 10h43
